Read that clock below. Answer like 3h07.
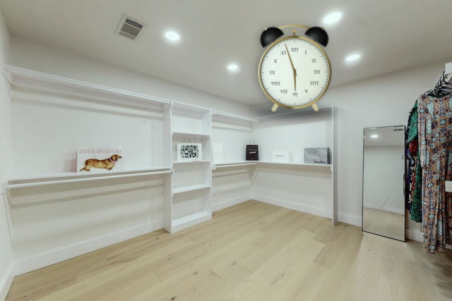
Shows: 5h57
